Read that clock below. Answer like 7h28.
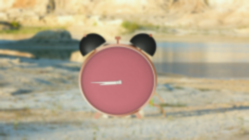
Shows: 8h45
